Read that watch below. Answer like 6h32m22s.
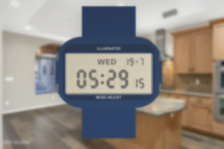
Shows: 5h29m15s
